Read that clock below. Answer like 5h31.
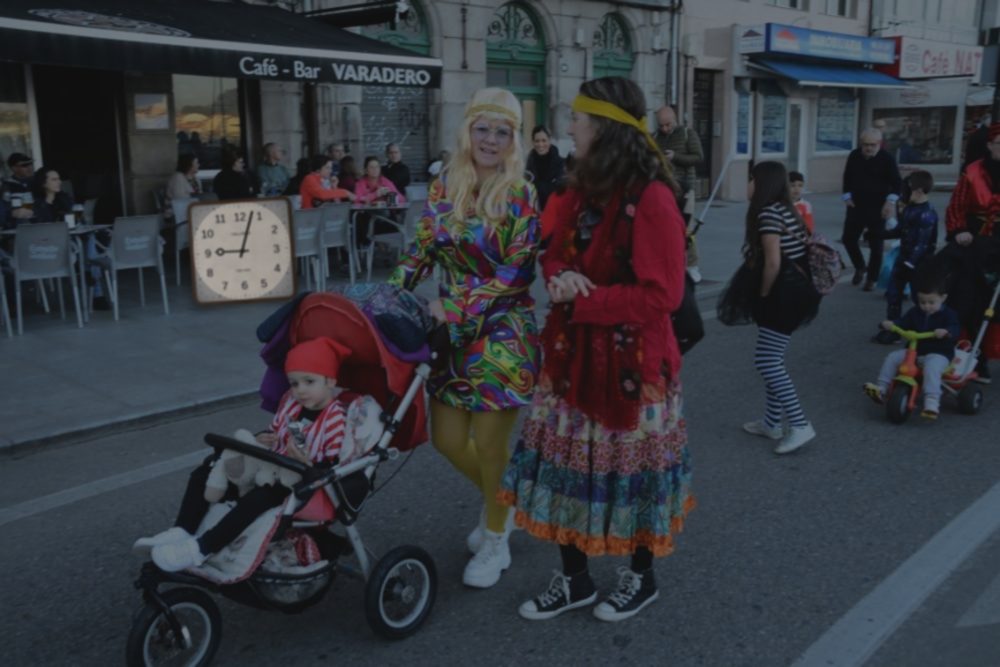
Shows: 9h03
